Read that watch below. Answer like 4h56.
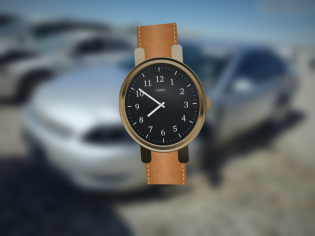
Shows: 7h51
